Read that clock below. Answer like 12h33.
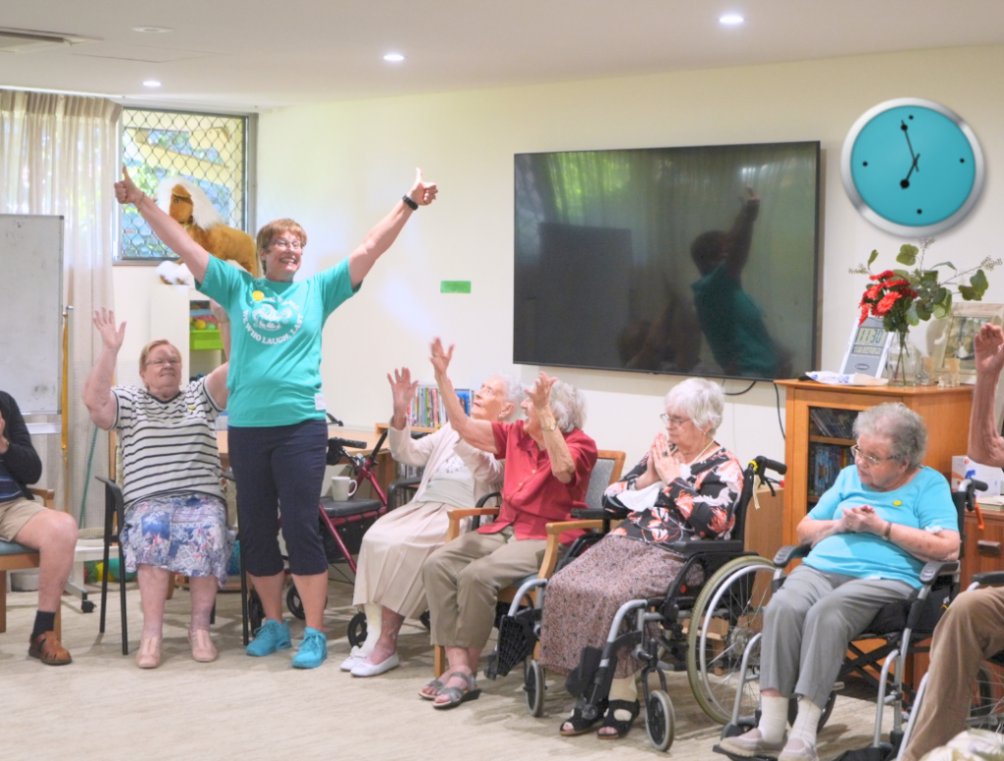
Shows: 6h58
